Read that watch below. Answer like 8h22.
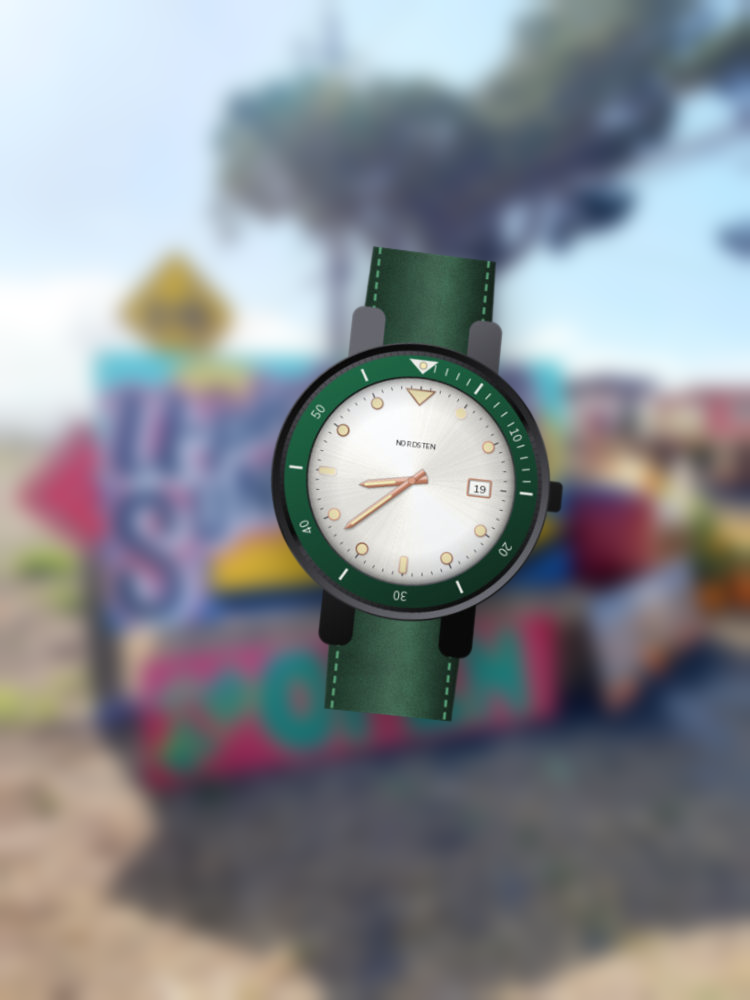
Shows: 8h38
